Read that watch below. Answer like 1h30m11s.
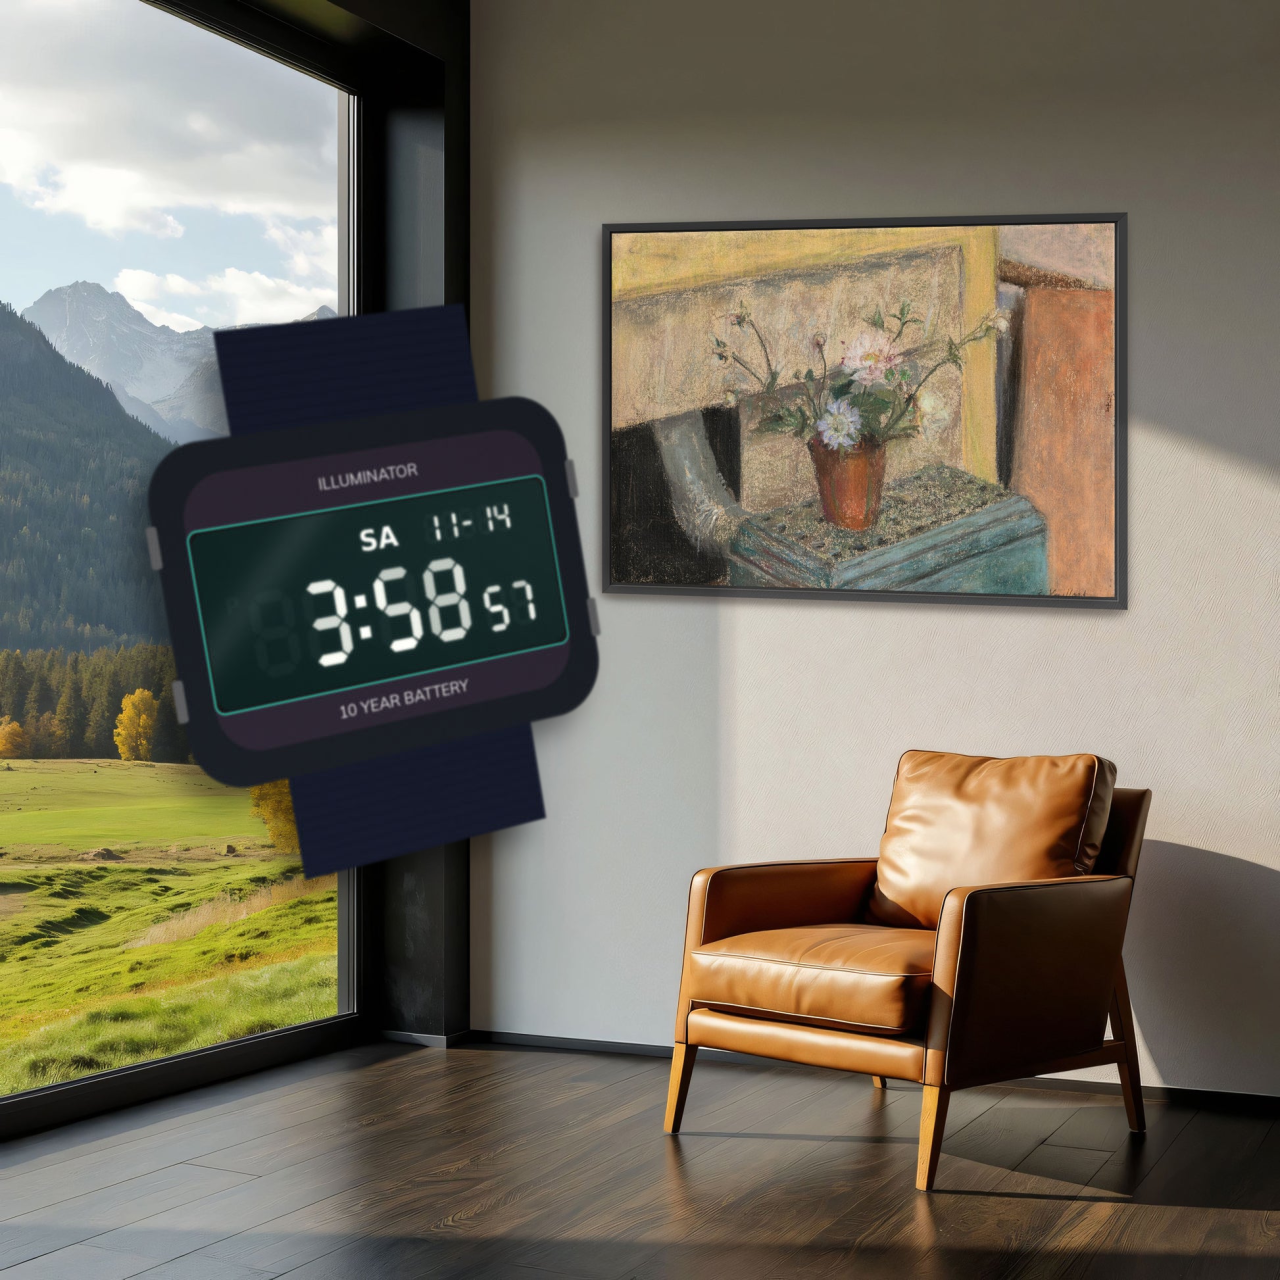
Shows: 3h58m57s
